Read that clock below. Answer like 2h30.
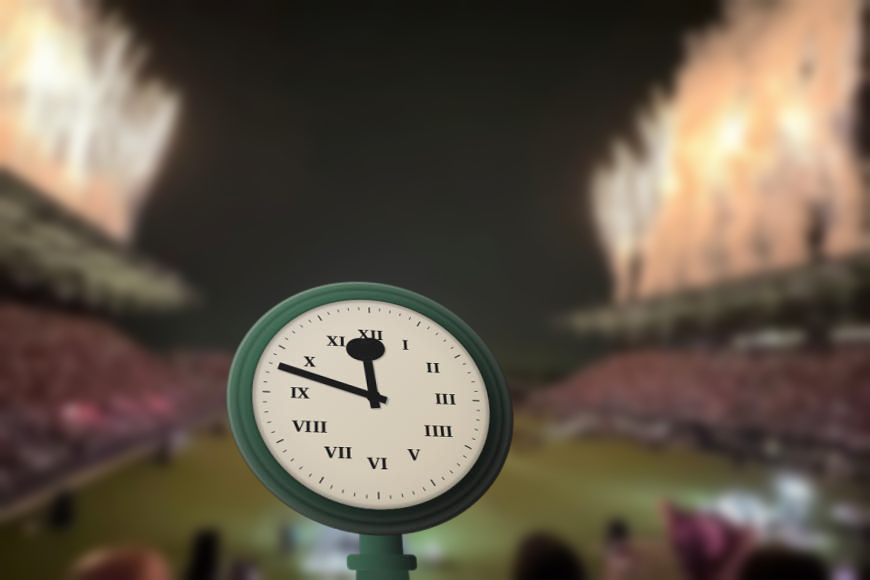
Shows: 11h48
